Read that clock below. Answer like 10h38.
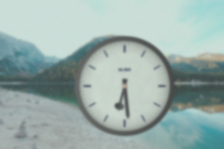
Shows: 6h29
